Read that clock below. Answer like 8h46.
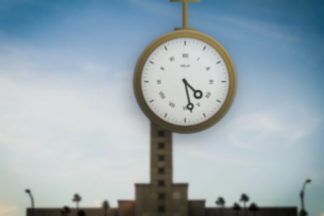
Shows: 4h28
